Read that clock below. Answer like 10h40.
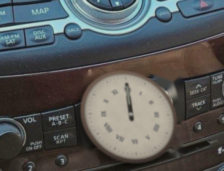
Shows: 12h00
